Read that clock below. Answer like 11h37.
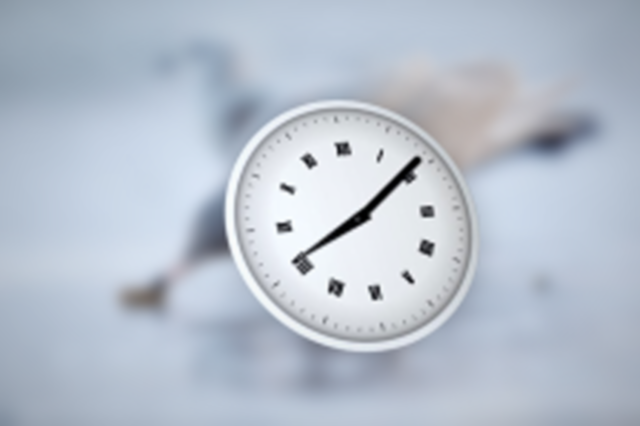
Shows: 8h09
